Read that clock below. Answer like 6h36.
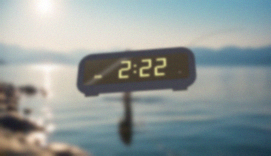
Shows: 2h22
